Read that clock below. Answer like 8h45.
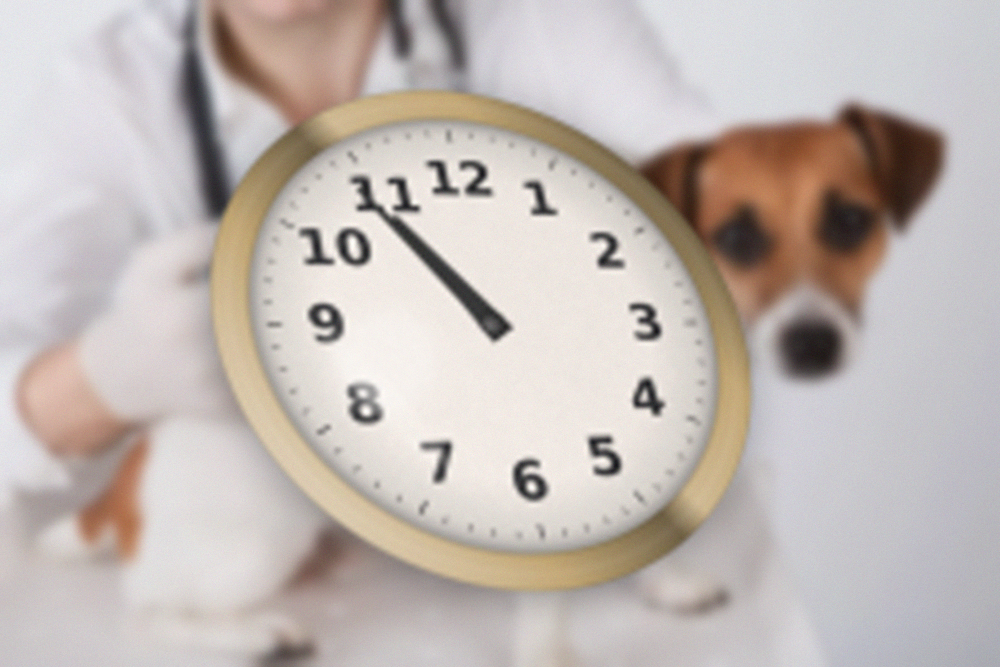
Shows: 10h54
